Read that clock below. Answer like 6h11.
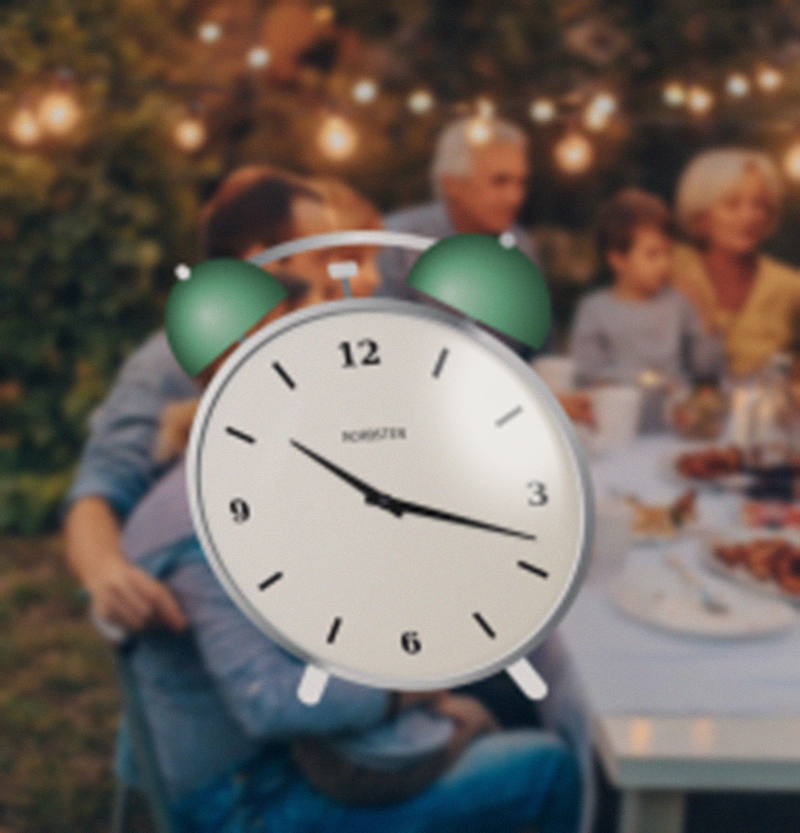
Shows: 10h18
